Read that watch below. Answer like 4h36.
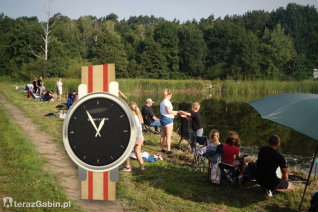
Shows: 12h55
